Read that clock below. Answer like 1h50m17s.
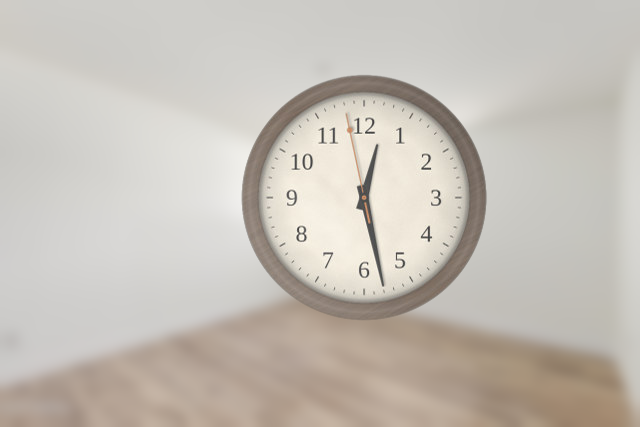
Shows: 12h27m58s
